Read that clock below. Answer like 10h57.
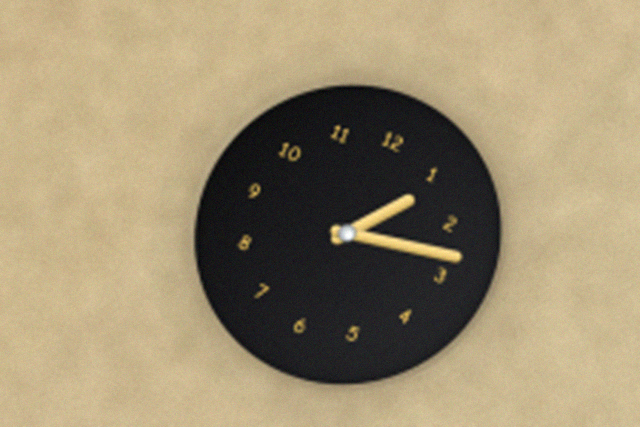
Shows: 1h13
